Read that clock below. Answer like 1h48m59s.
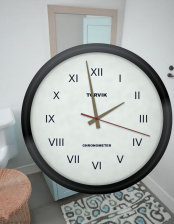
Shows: 1h58m18s
